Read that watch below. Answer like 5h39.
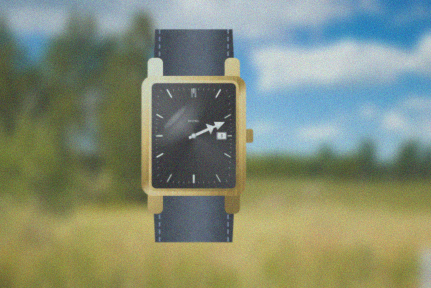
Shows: 2h11
